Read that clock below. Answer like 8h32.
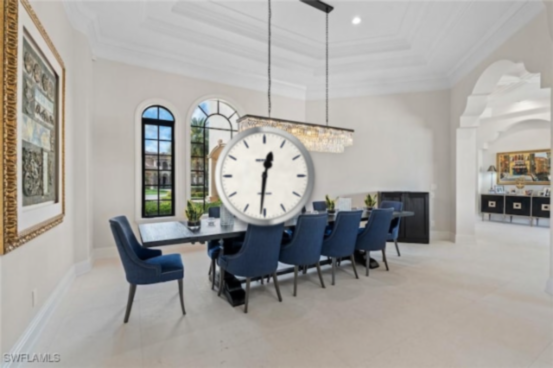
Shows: 12h31
